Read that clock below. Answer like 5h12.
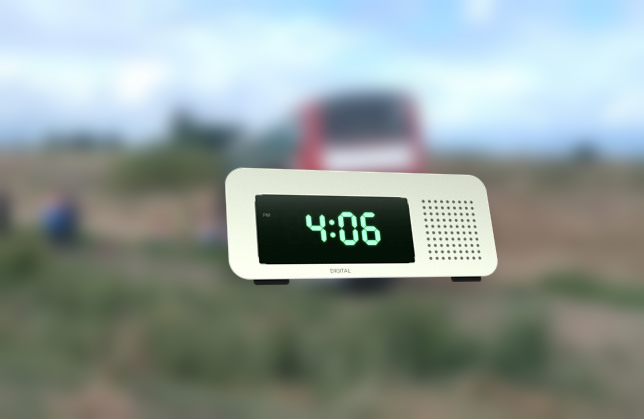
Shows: 4h06
